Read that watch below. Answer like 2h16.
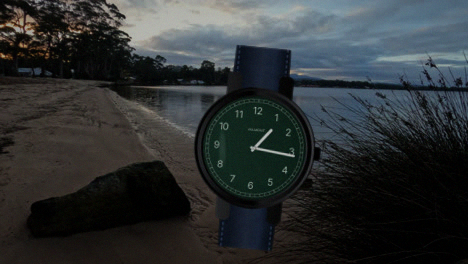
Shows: 1h16
